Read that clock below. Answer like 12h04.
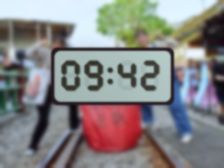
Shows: 9h42
